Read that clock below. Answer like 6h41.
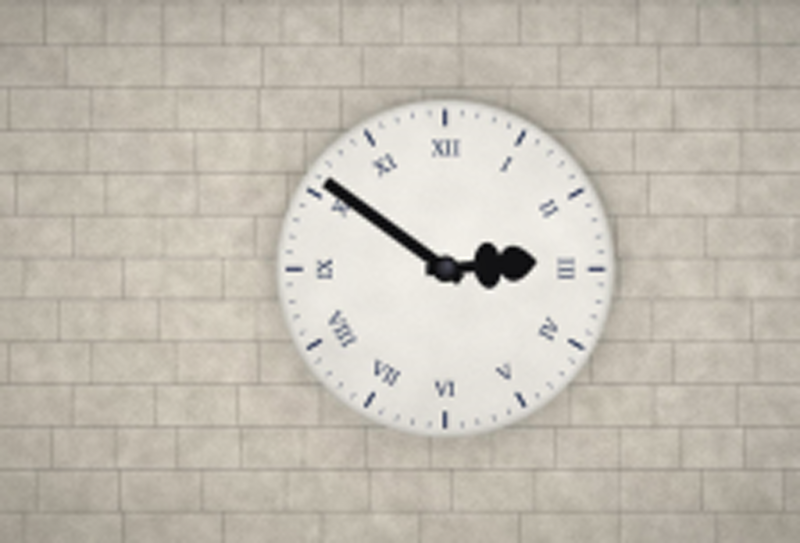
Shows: 2h51
